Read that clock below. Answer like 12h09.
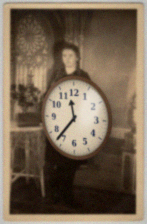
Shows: 11h37
